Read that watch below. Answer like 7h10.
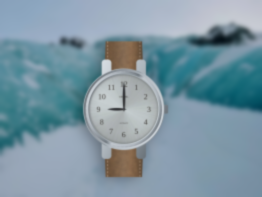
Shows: 9h00
